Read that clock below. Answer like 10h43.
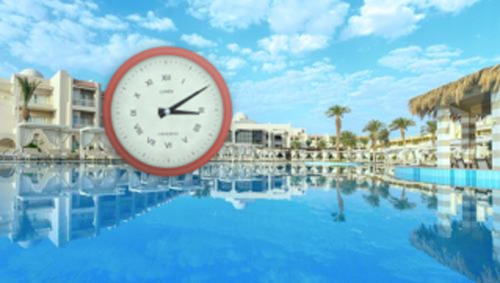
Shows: 3h10
